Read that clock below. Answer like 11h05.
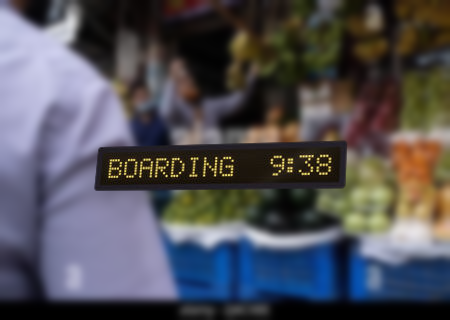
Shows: 9h38
